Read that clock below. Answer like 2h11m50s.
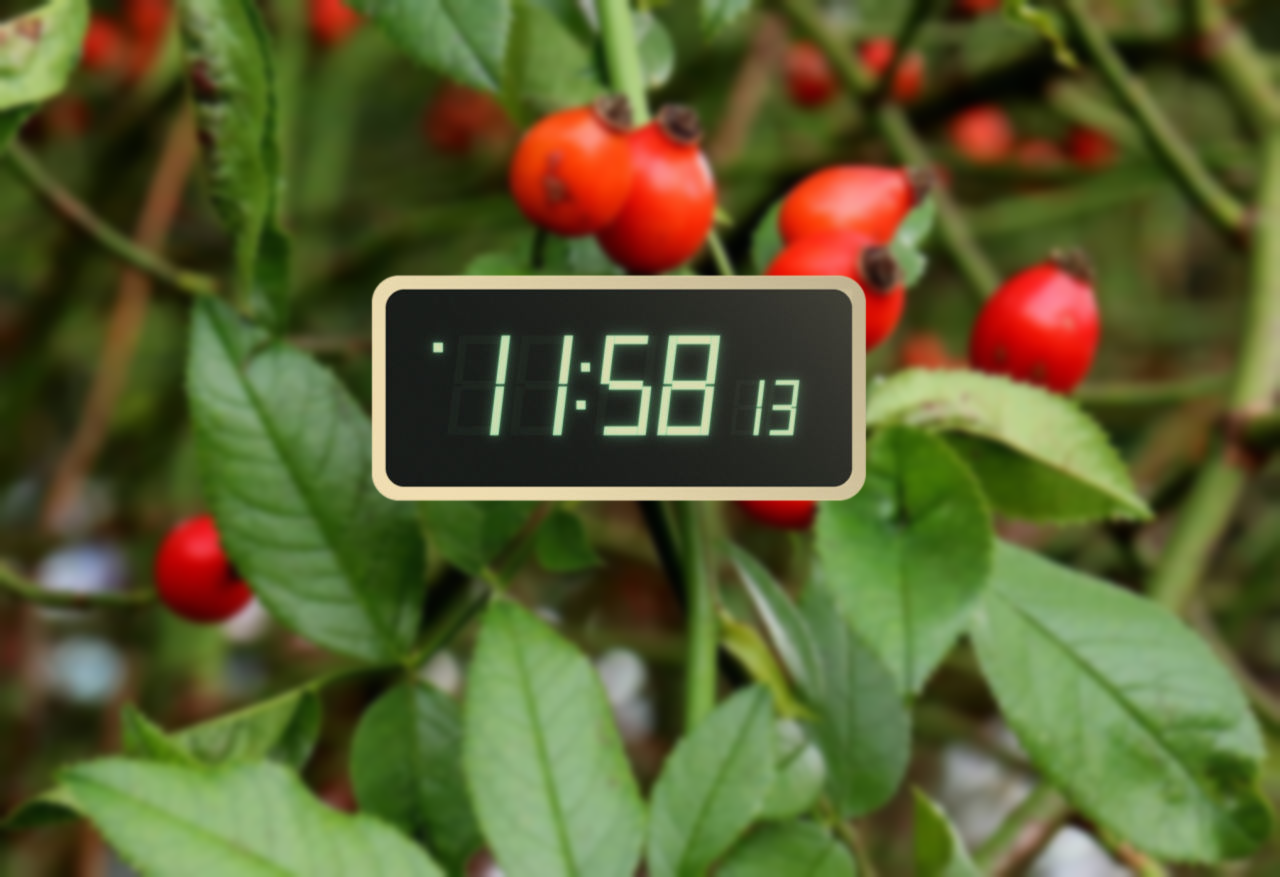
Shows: 11h58m13s
